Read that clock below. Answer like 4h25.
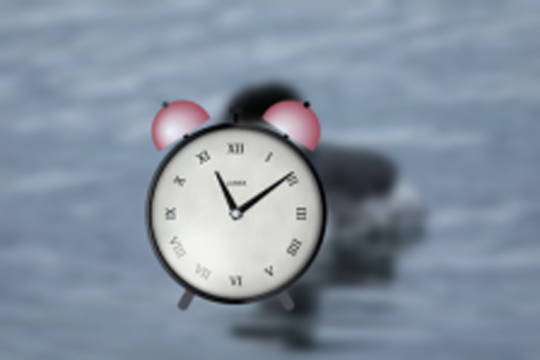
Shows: 11h09
